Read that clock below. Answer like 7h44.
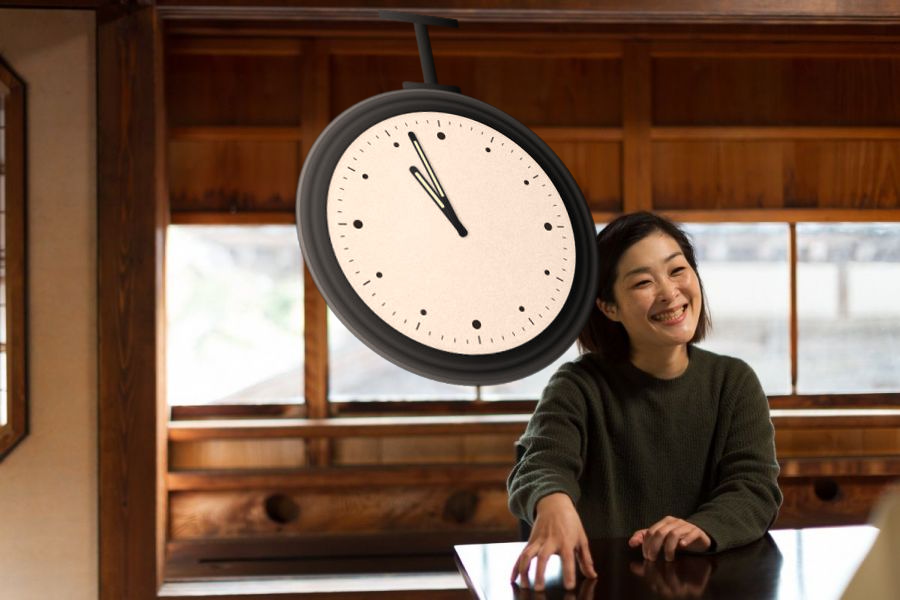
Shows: 10h57
